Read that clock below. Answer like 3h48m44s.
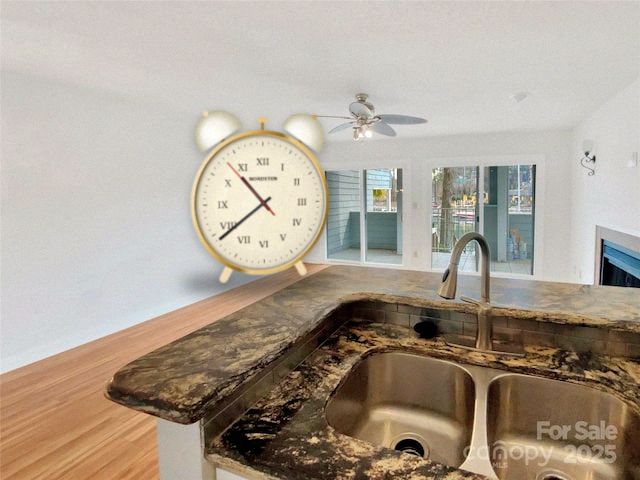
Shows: 10h38m53s
